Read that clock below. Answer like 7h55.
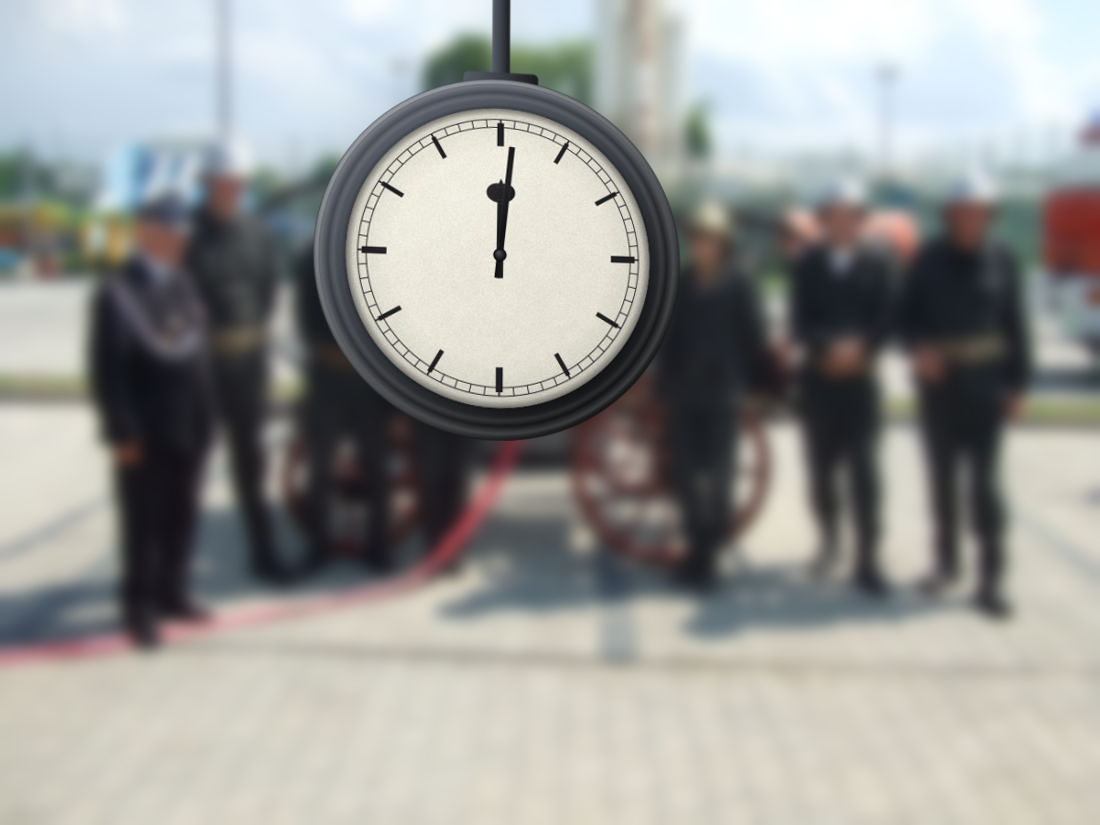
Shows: 12h01
